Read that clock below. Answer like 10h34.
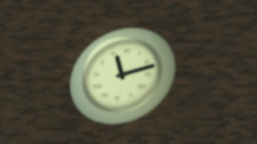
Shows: 11h12
